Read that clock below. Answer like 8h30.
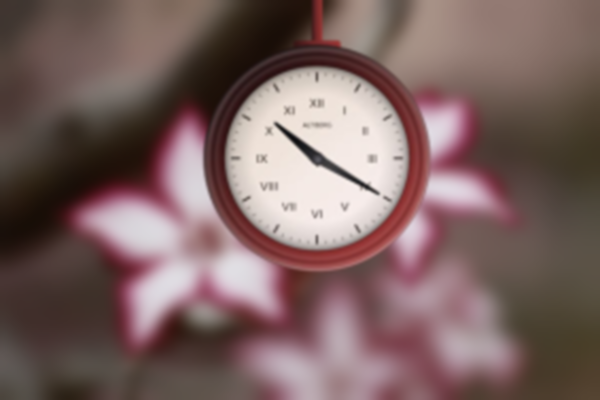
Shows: 10h20
